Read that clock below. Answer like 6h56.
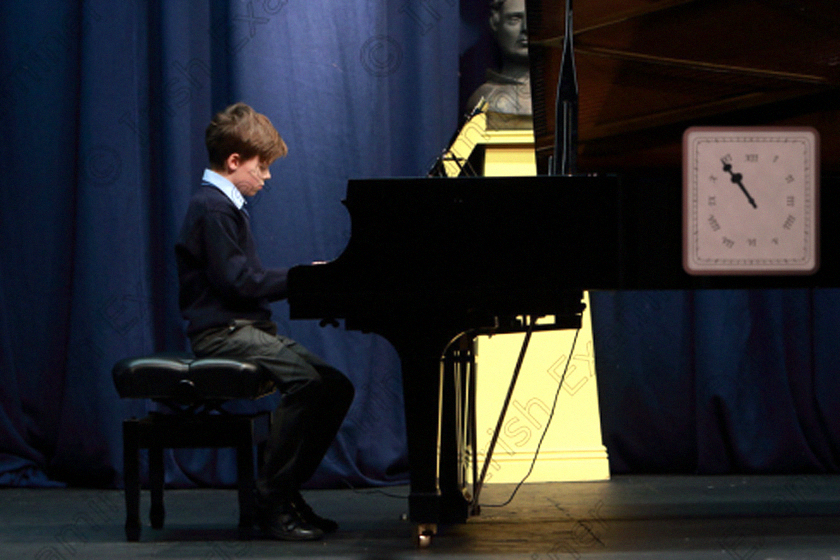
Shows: 10h54
